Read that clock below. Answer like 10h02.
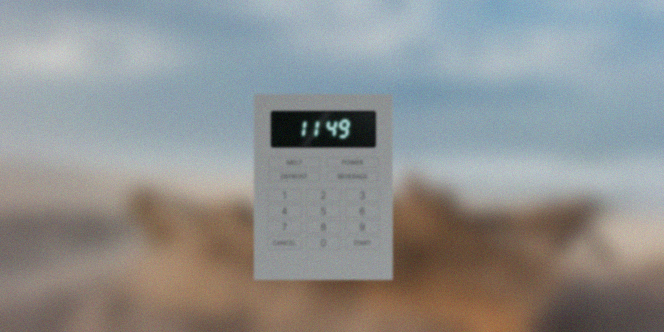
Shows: 11h49
